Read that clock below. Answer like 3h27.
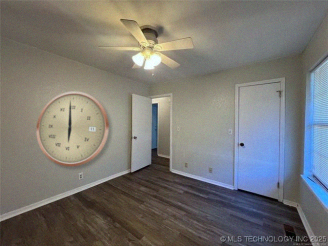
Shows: 5h59
